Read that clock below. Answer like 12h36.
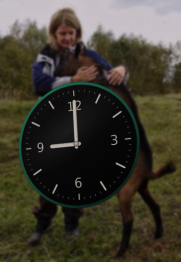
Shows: 9h00
